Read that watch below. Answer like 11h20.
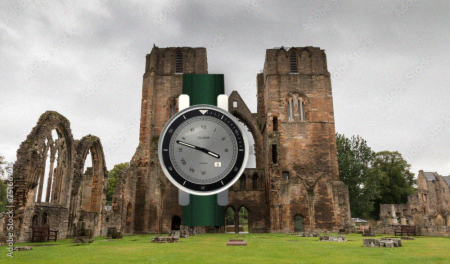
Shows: 3h48
